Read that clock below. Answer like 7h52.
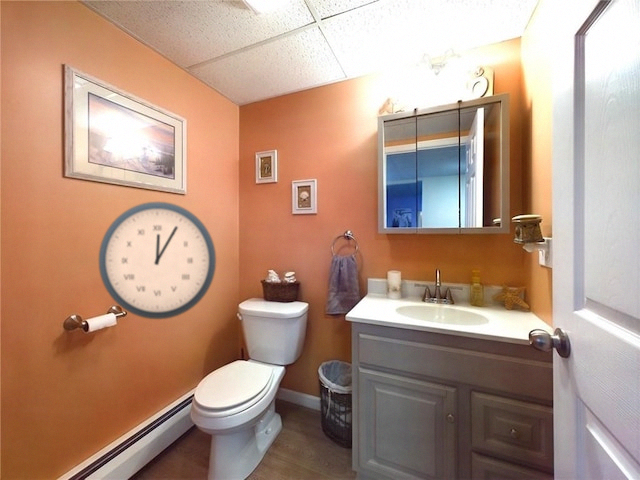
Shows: 12h05
